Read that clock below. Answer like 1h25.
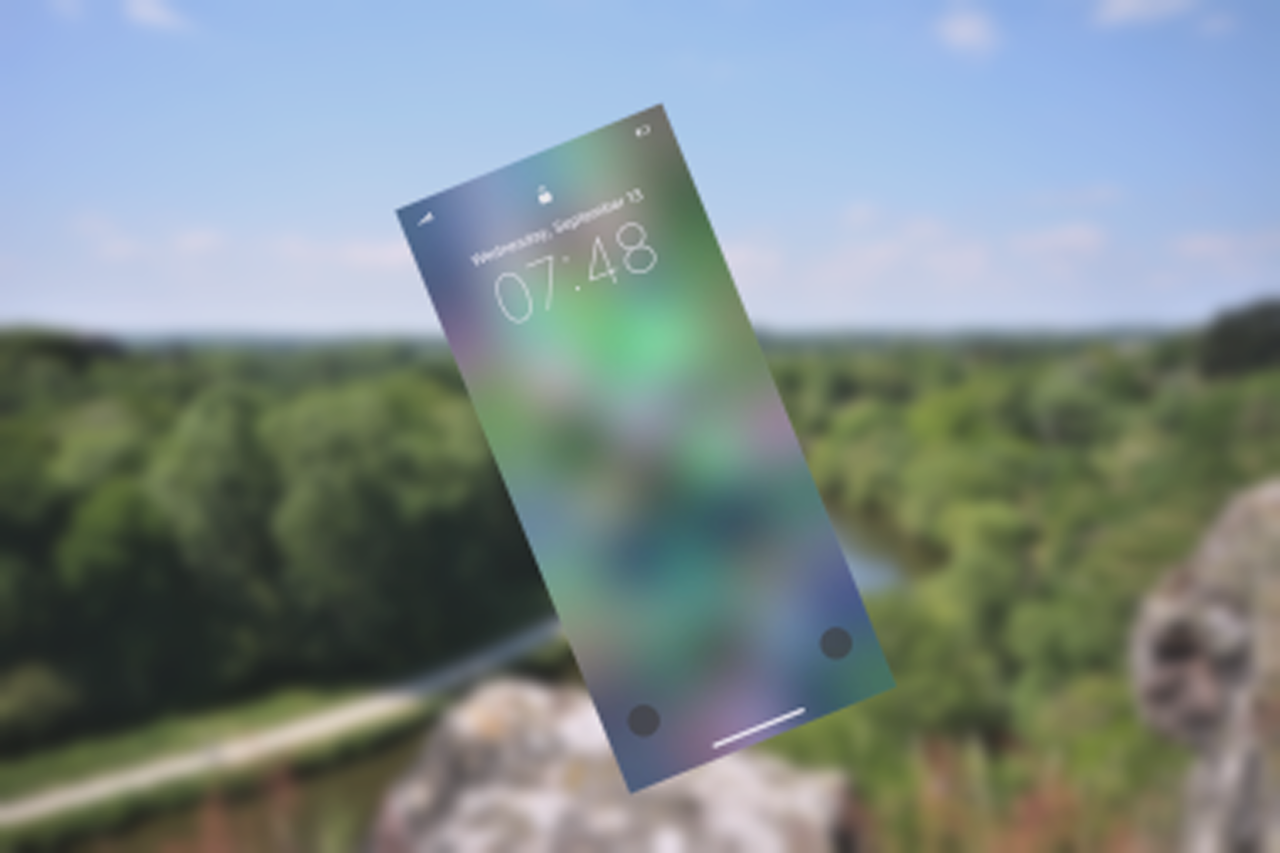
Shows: 7h48
